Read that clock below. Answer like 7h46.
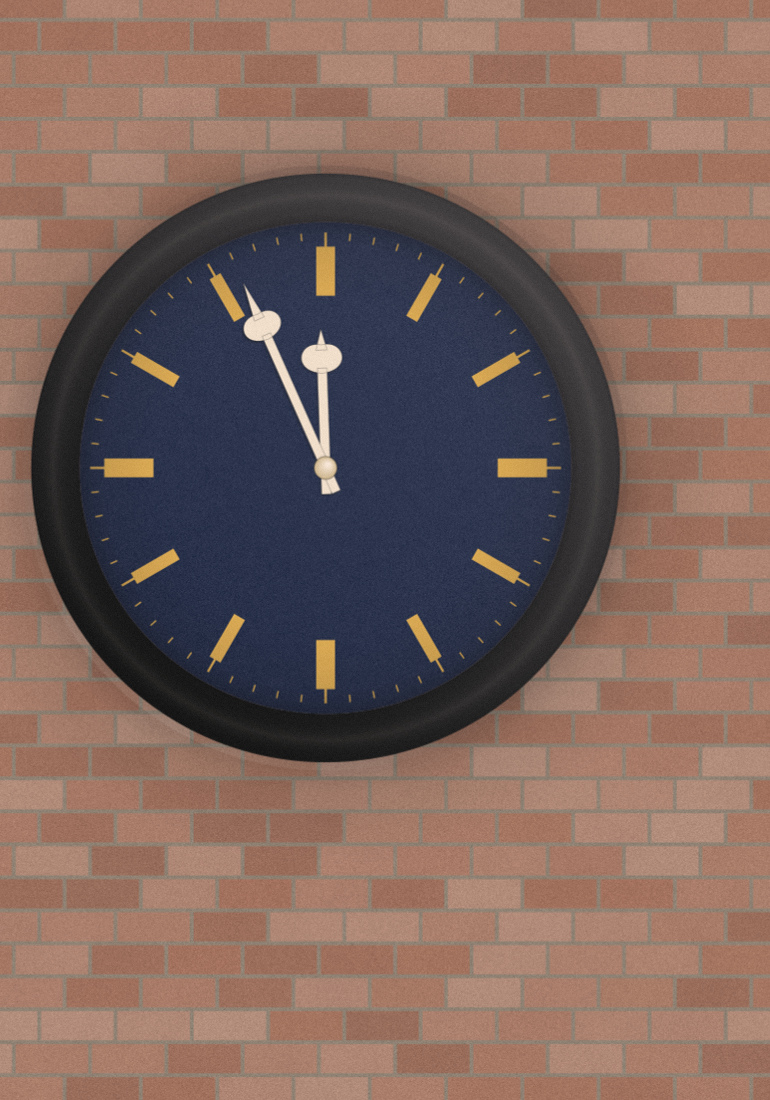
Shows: 11h56
